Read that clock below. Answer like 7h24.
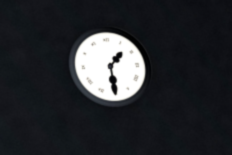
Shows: 1h30
